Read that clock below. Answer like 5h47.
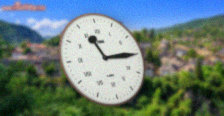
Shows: 11h15
